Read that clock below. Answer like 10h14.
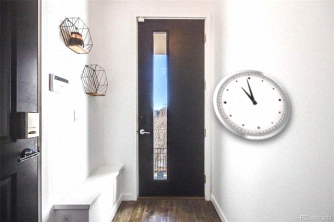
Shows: 10h59
